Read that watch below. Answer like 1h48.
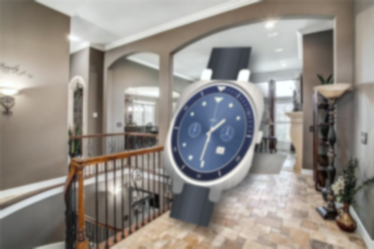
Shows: 1h31
